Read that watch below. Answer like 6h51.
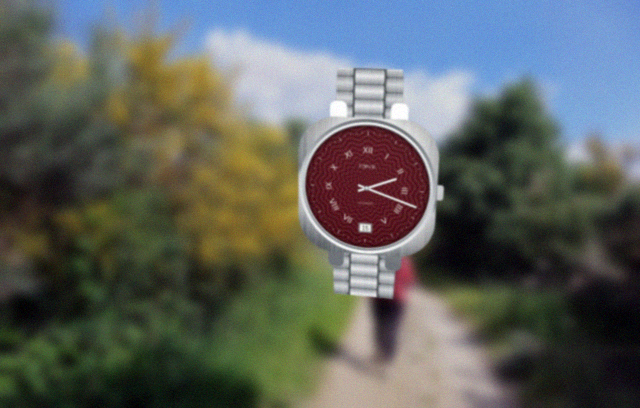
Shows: 2h18
